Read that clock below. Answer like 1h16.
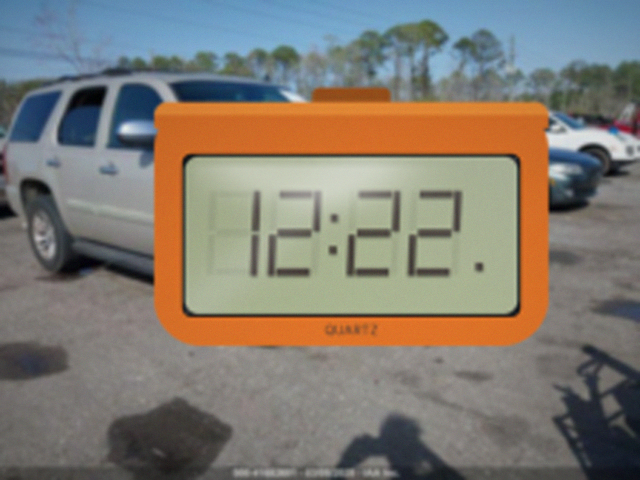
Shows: 12h22
